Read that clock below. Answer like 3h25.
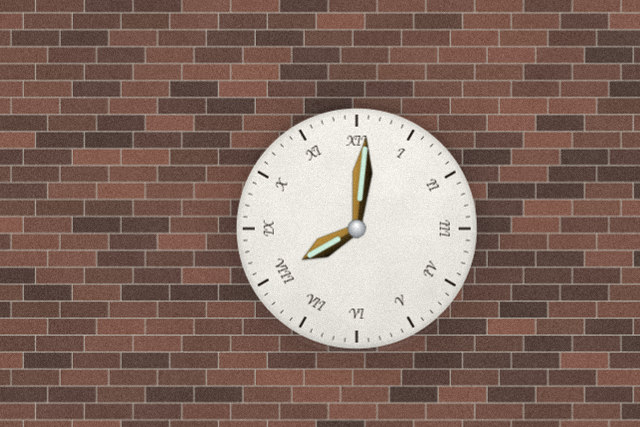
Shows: 8h01
